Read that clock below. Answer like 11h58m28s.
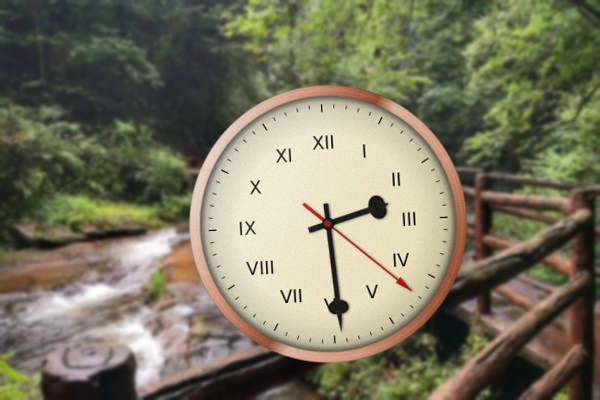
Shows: 2h29m22s
